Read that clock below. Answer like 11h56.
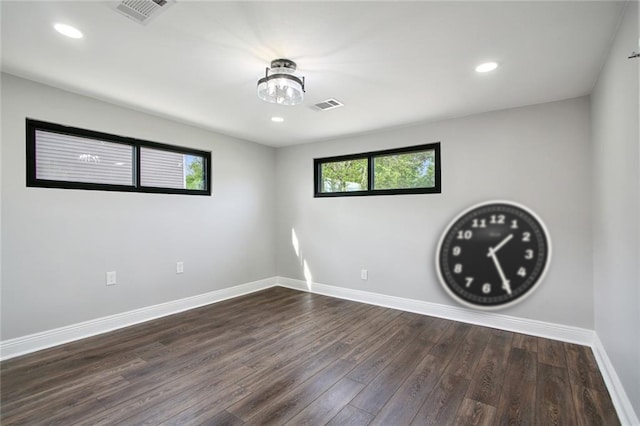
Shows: 1h25
